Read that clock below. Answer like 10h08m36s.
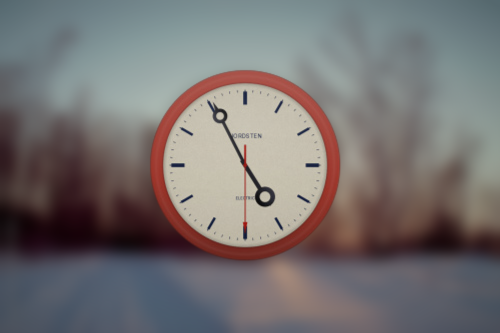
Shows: 4h55m30s
